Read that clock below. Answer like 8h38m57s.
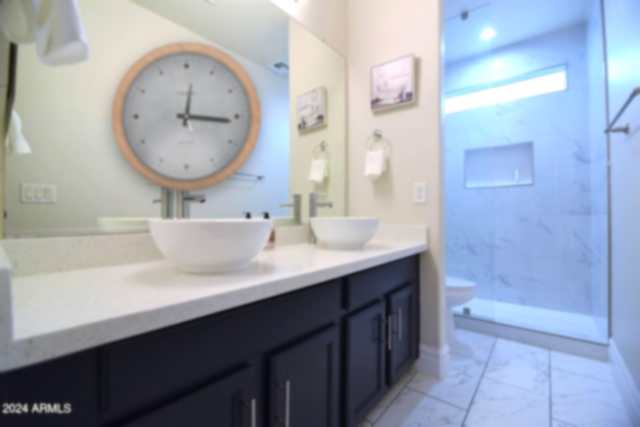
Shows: 12h15m57s
